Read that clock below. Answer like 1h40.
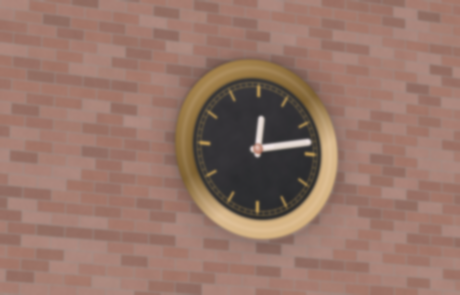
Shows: 12h13
